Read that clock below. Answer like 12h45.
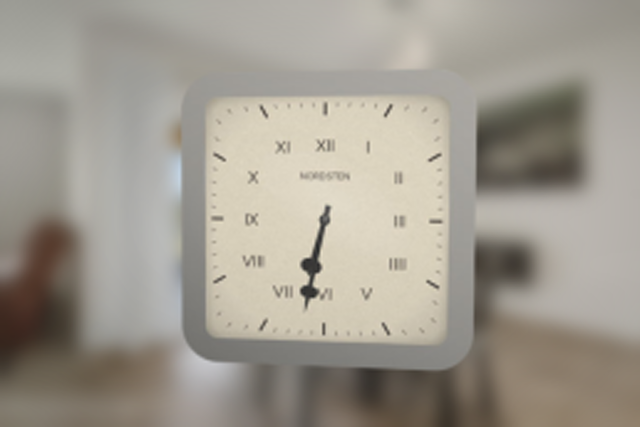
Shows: 6h32
